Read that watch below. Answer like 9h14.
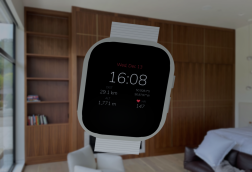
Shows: 16h08
